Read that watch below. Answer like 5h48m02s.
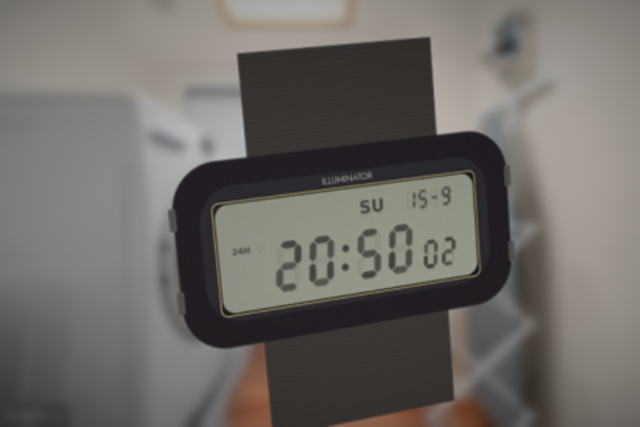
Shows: 20h50m02s
